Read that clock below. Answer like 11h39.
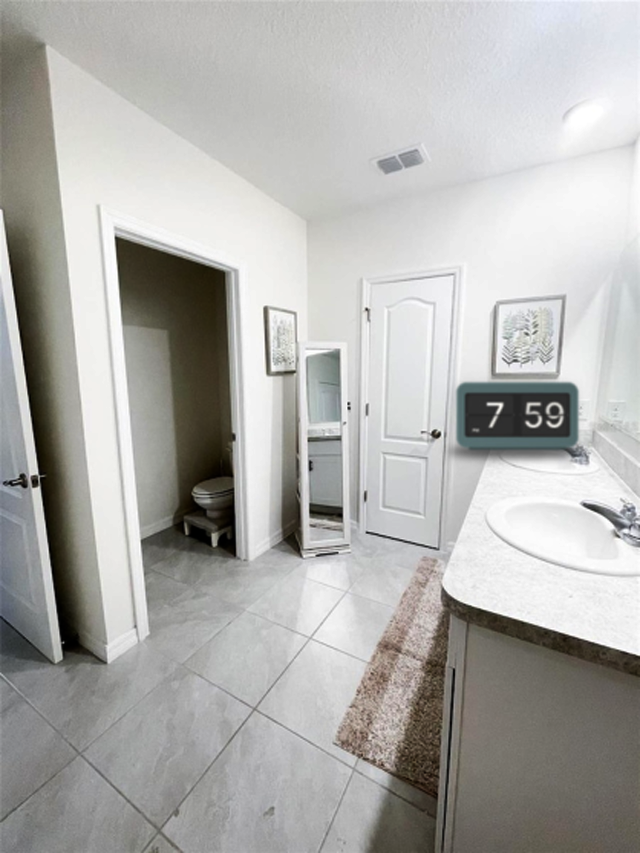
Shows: 7h59
